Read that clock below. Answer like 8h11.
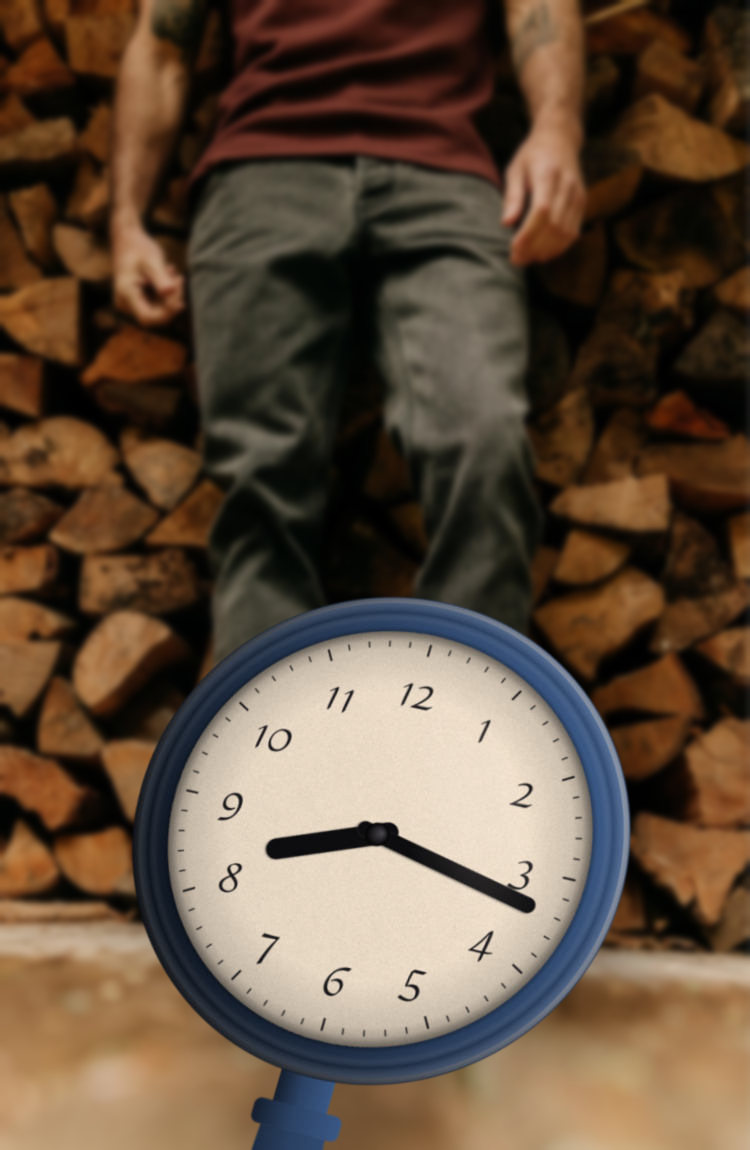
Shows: 8h17
